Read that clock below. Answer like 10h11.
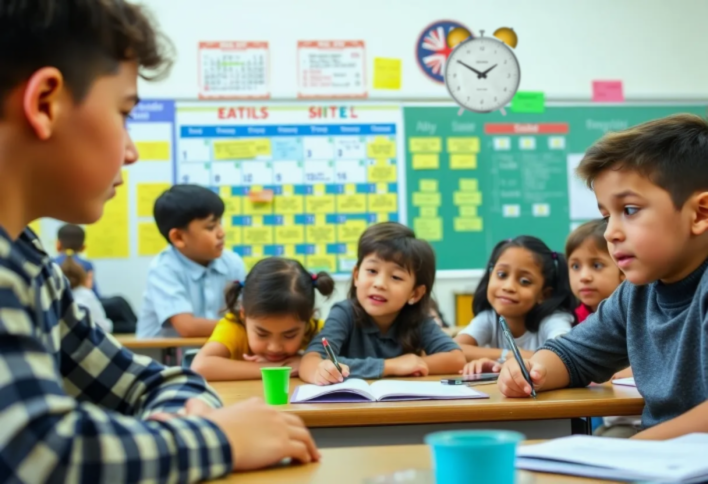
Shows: 1h50
